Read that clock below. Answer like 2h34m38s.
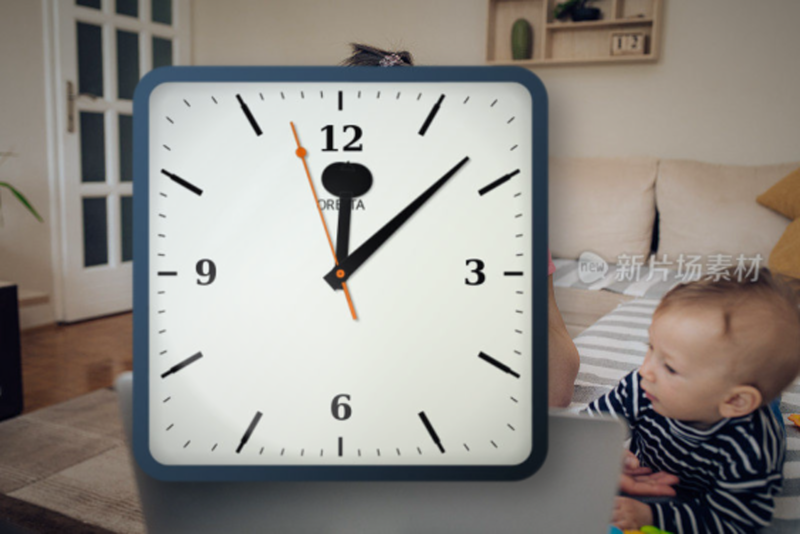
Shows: 12h07m57s
